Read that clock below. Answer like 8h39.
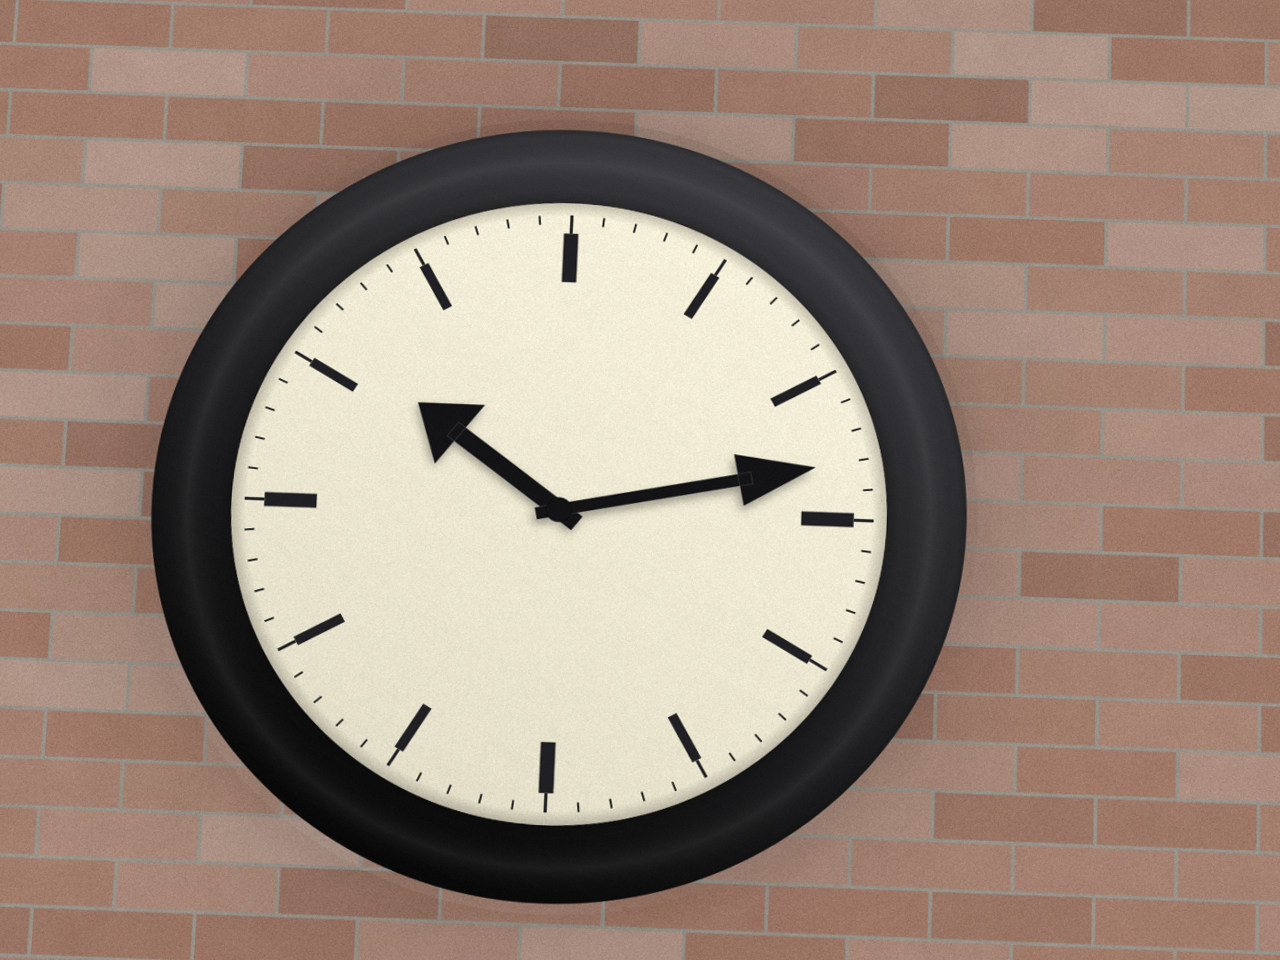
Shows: 10h13
